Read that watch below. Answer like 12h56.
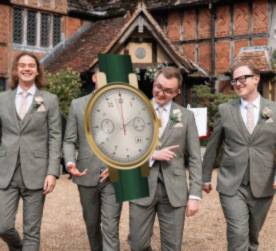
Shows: 1h58
